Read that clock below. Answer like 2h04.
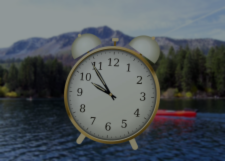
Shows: 9h54
